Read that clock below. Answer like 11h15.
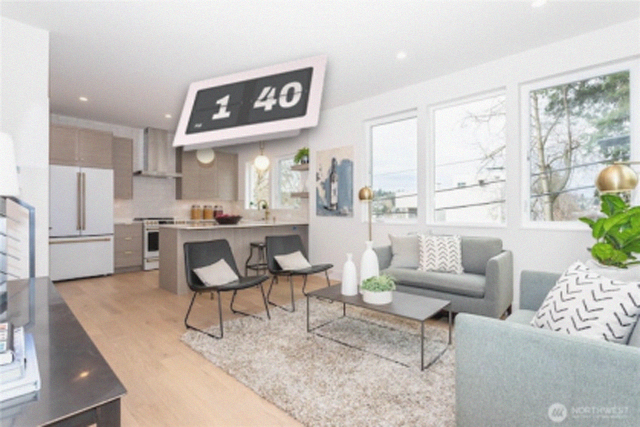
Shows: 1h40
